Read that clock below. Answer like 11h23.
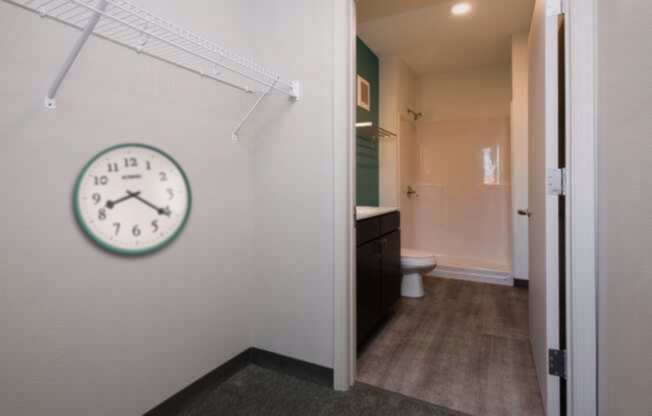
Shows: 8h21
